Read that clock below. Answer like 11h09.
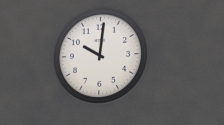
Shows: 10h01
